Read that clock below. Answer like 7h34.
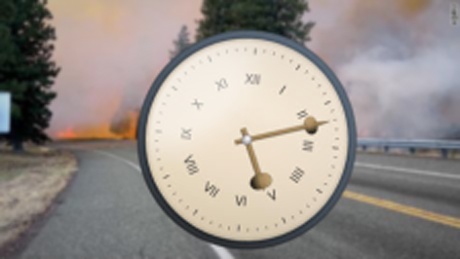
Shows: 5h12
